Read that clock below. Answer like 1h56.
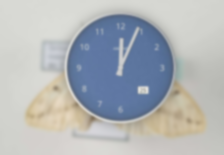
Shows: 12h04
